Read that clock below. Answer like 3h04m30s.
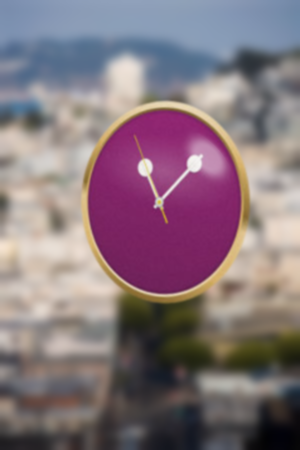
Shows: 11h07m56s
